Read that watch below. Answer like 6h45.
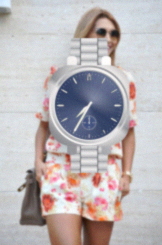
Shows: 7h35
